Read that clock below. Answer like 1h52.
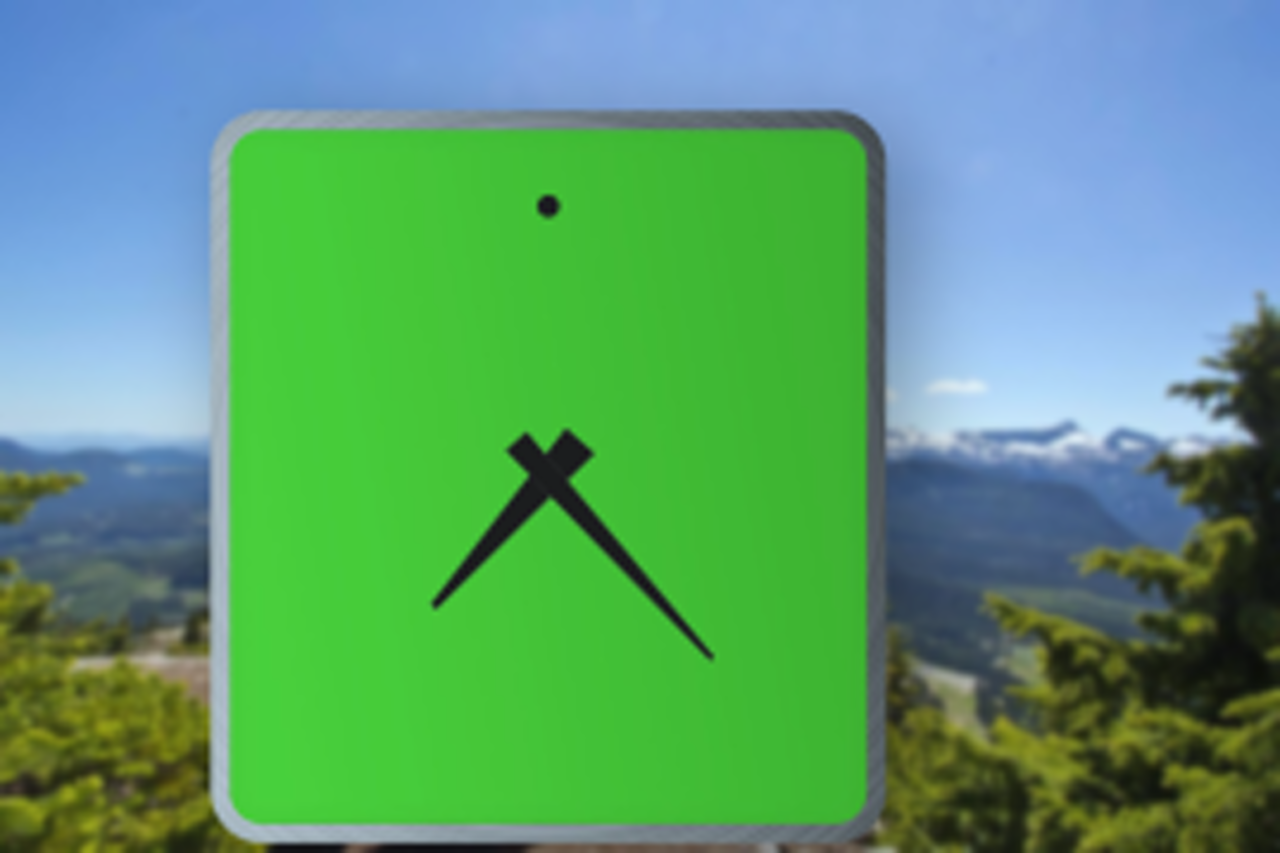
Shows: 7h23
